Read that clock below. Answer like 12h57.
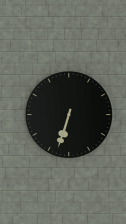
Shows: 6h33
